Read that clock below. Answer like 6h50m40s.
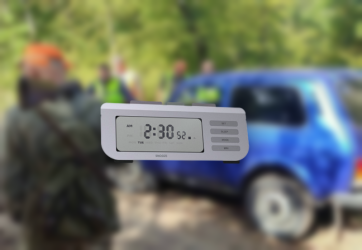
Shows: 2h30m52s
